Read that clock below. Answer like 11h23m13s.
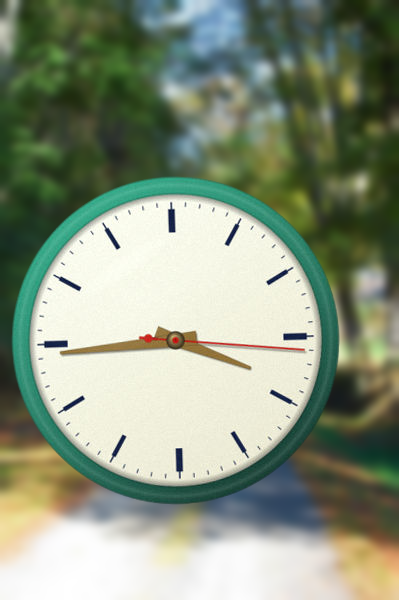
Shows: 3h44m16s
